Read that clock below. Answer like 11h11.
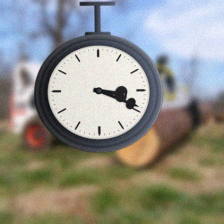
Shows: 3h19
